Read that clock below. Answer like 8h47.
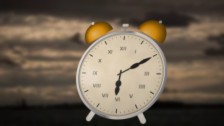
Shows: 6h10
